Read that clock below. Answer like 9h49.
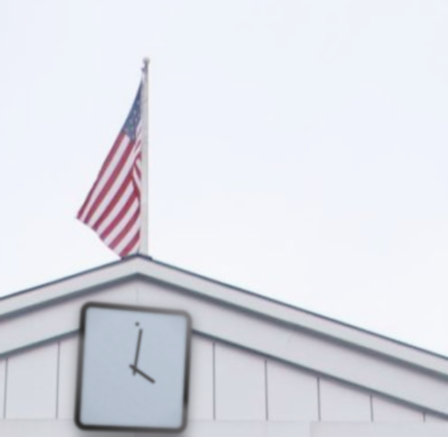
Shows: 4h01
